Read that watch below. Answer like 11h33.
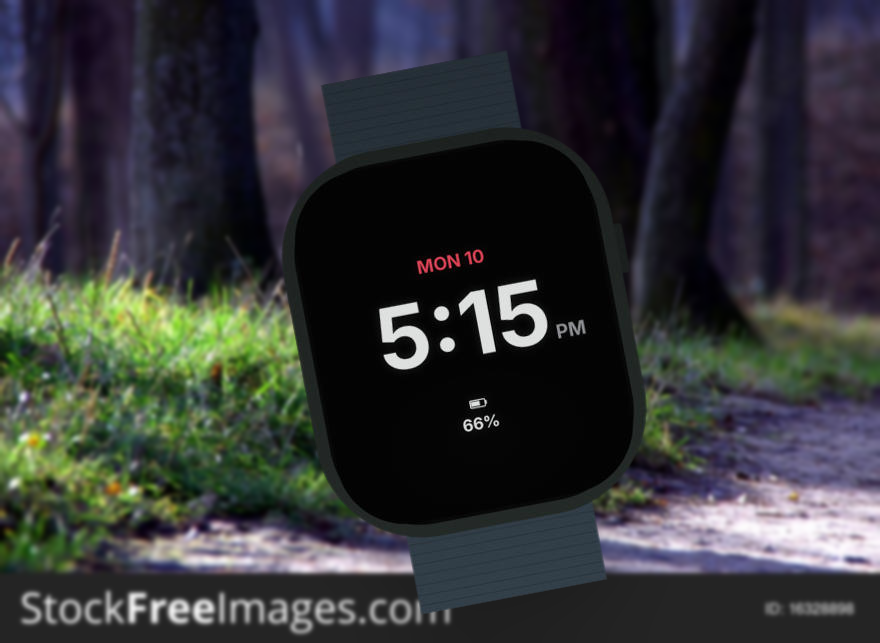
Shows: 5h15
